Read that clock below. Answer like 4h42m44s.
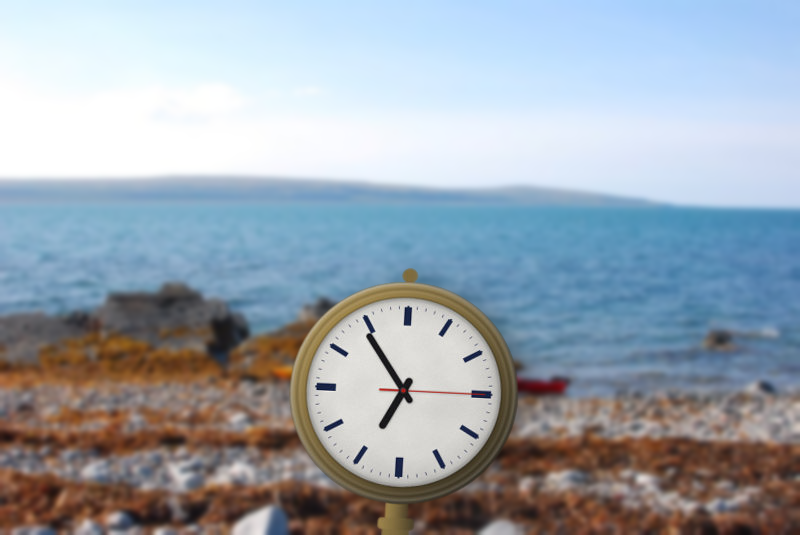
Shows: 6h54m15s
